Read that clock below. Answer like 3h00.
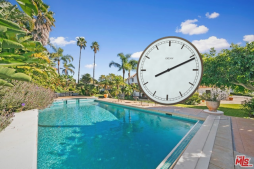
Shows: 8h11
